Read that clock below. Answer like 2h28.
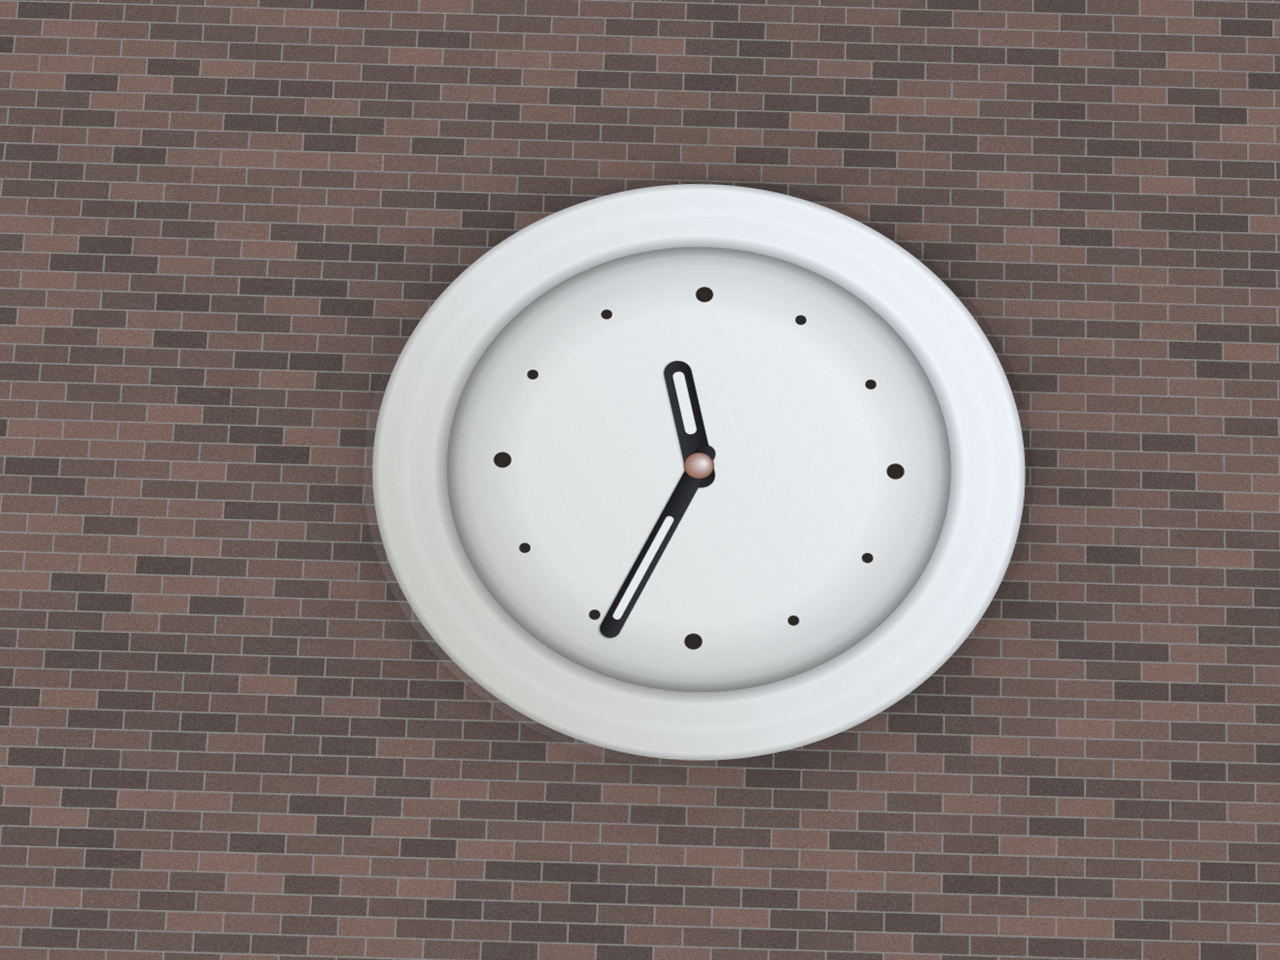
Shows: 11h34
